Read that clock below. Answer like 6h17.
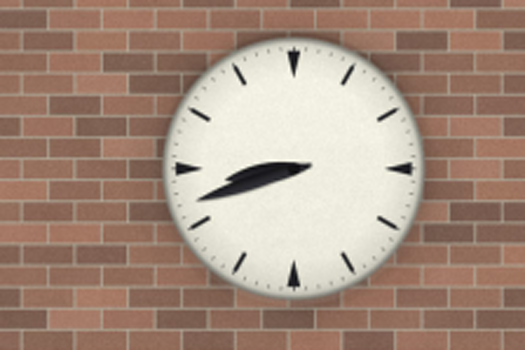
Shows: 8h42
